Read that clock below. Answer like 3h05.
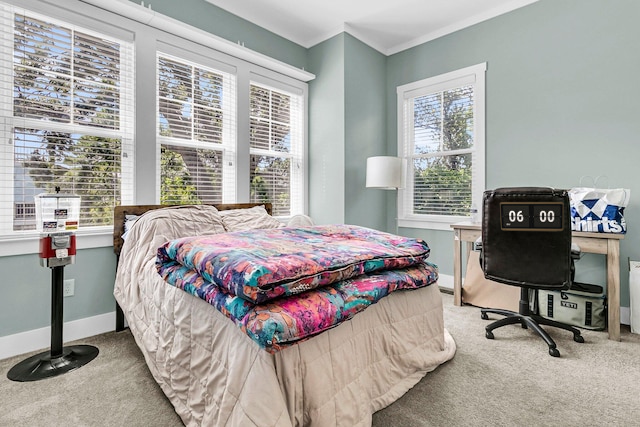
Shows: 6h00
